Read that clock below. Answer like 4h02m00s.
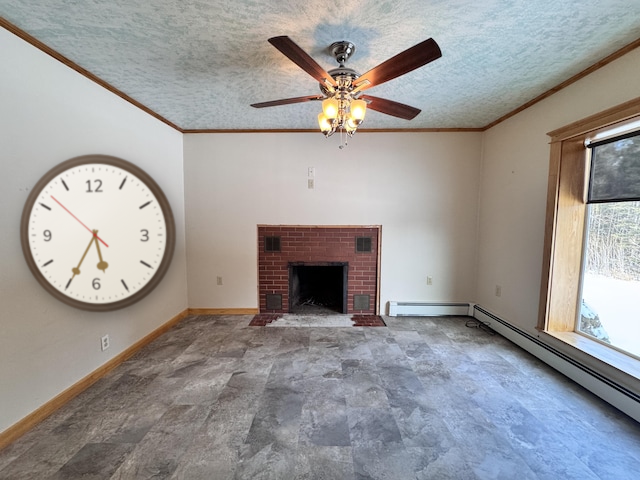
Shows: 5h34m52s
